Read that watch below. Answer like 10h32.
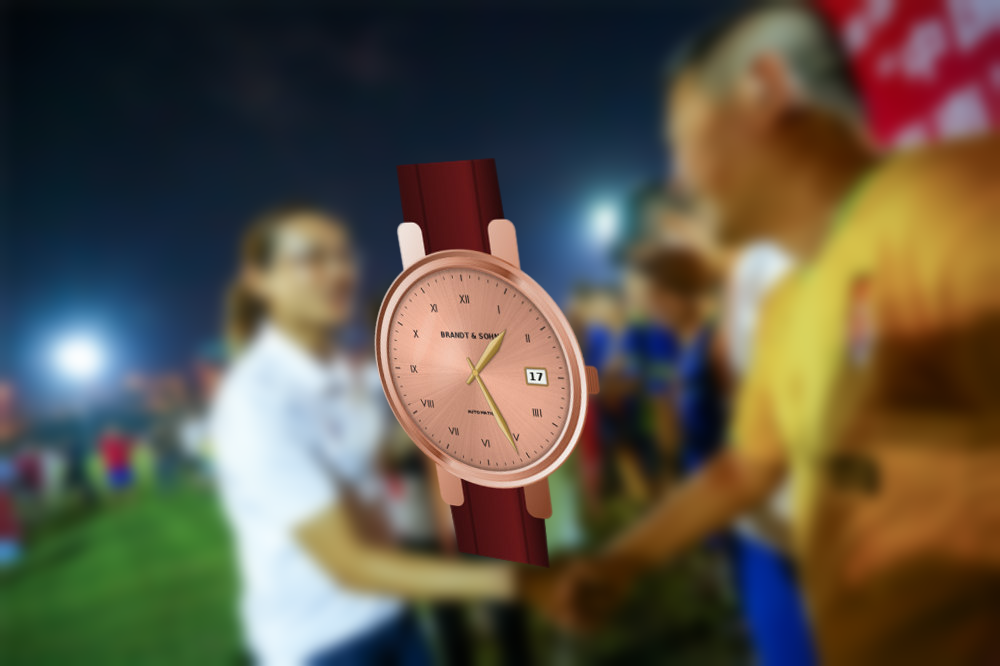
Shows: 1h26
